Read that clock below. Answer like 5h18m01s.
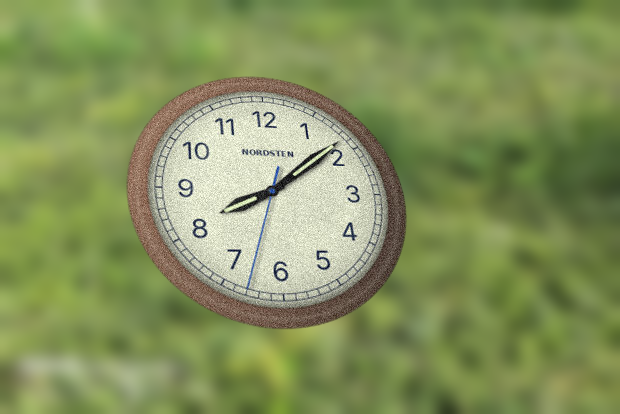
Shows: 8h08m33s
